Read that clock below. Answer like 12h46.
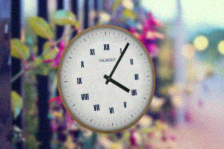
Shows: 4h06
